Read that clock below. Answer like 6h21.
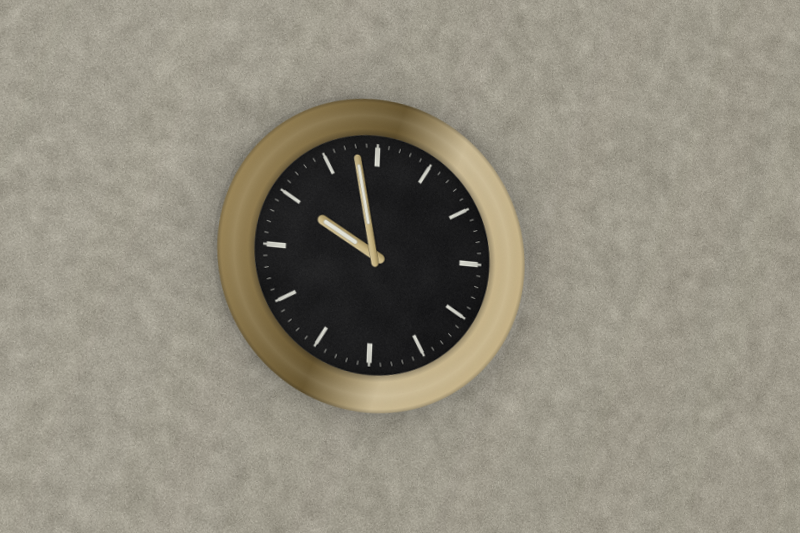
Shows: 9h58
